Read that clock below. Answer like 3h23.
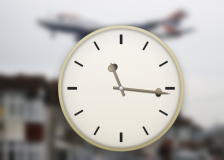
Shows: 11h16
